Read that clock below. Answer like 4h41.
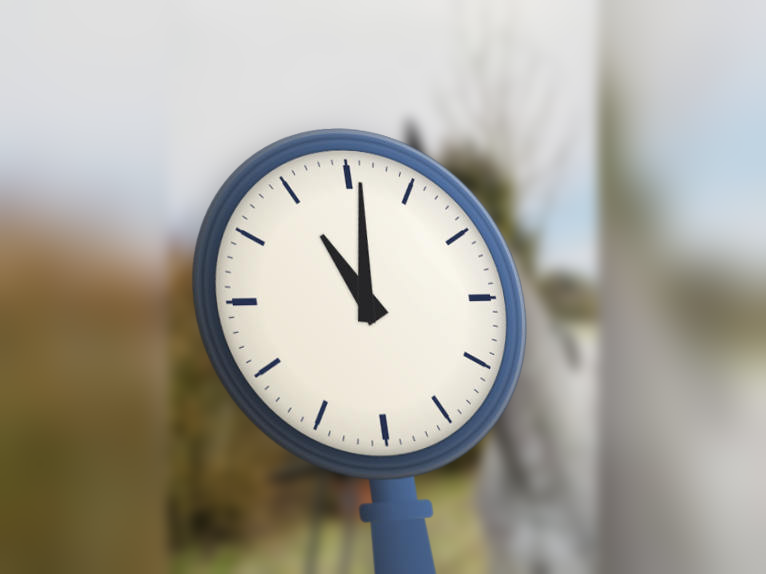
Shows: 11h01
